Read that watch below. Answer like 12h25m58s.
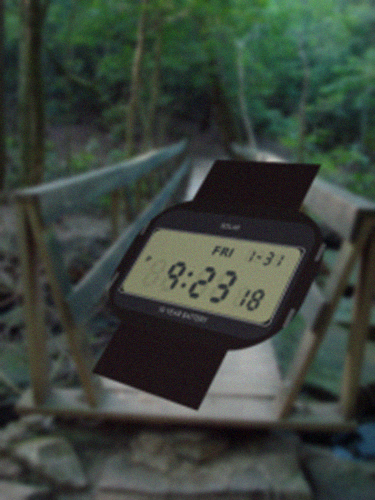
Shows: 9h23m18s
